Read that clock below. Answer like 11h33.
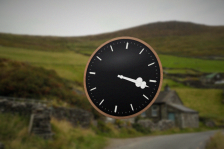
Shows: 3h17
